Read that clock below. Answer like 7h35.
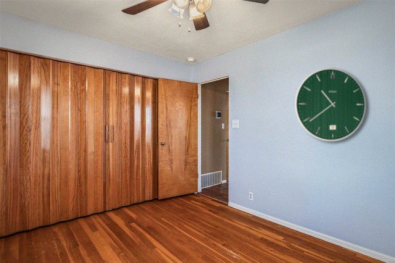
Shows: 10h39
